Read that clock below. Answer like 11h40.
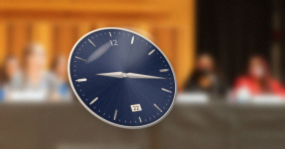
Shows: 9h17
